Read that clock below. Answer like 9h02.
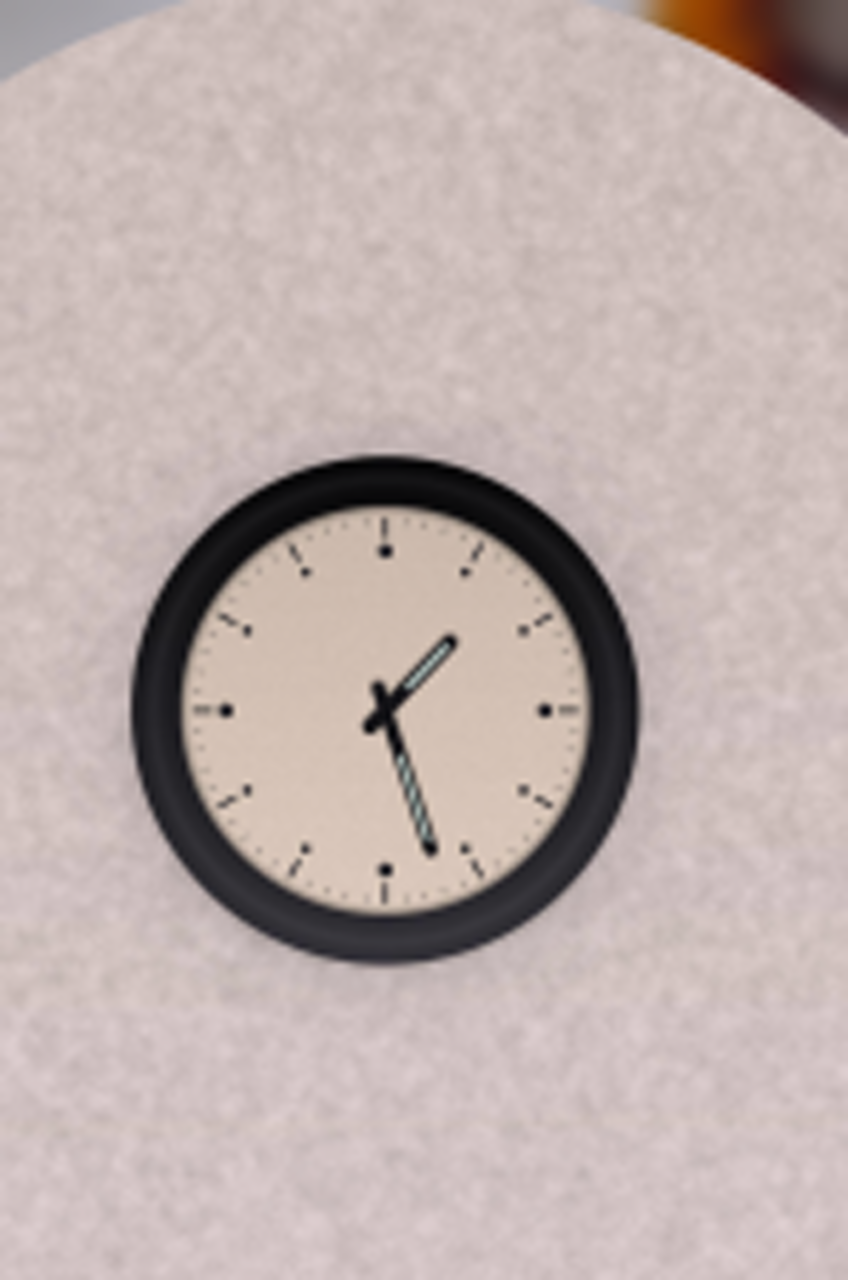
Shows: 1h27
